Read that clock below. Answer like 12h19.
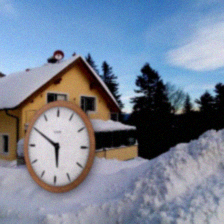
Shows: 5h50
